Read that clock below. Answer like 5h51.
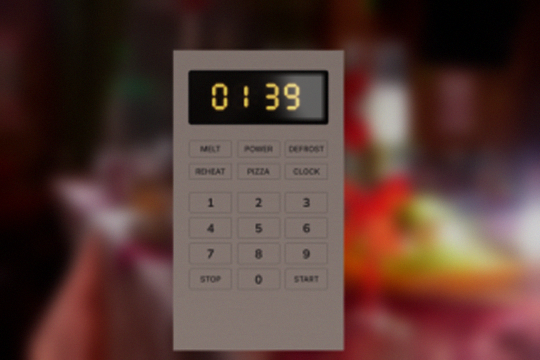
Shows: 1h39
